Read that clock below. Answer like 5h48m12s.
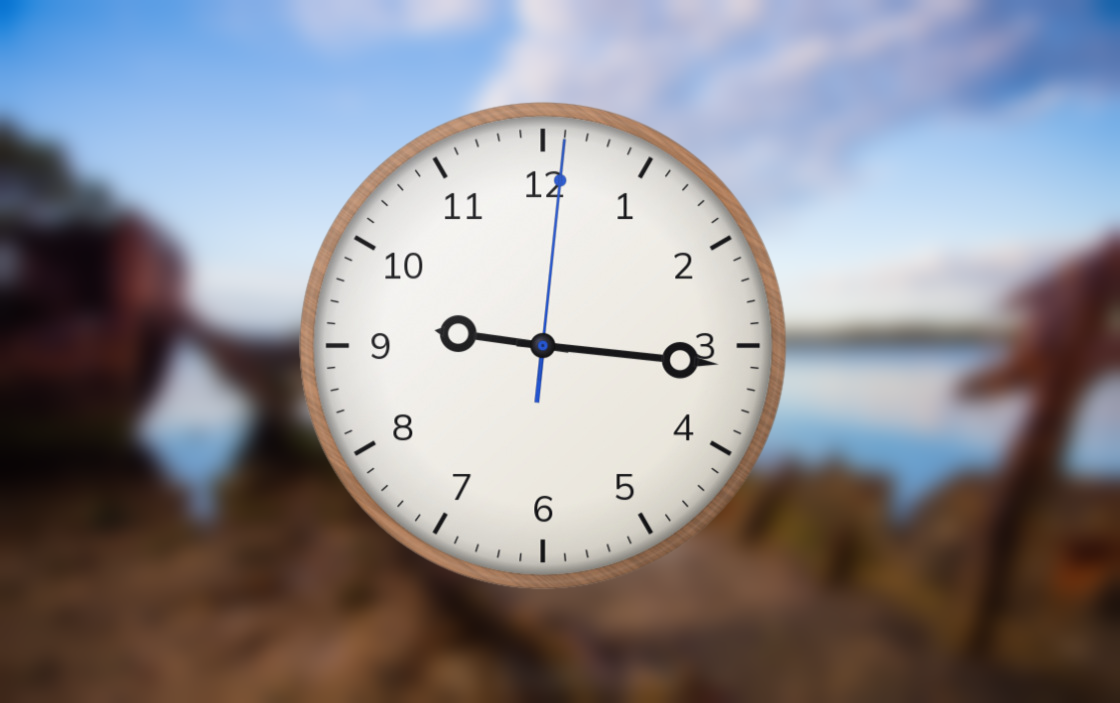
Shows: 9h16m01s
